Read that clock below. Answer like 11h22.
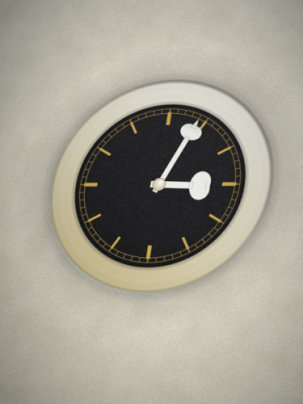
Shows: 3h04
